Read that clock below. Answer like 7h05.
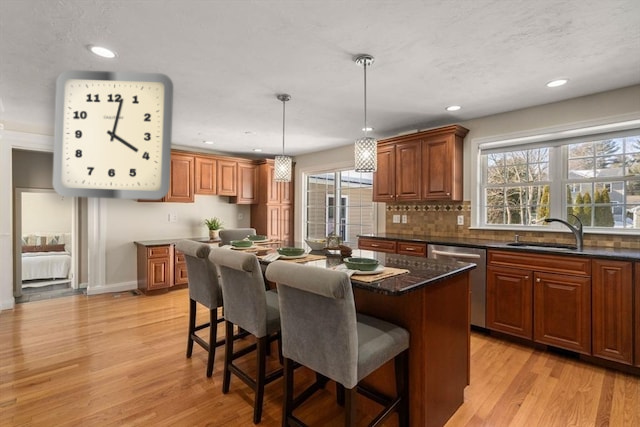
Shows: 4h02
